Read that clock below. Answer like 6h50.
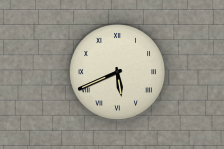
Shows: 5h41
